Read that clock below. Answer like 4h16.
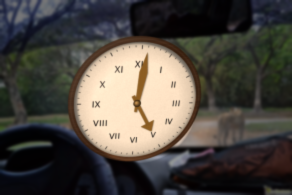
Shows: 5h01
